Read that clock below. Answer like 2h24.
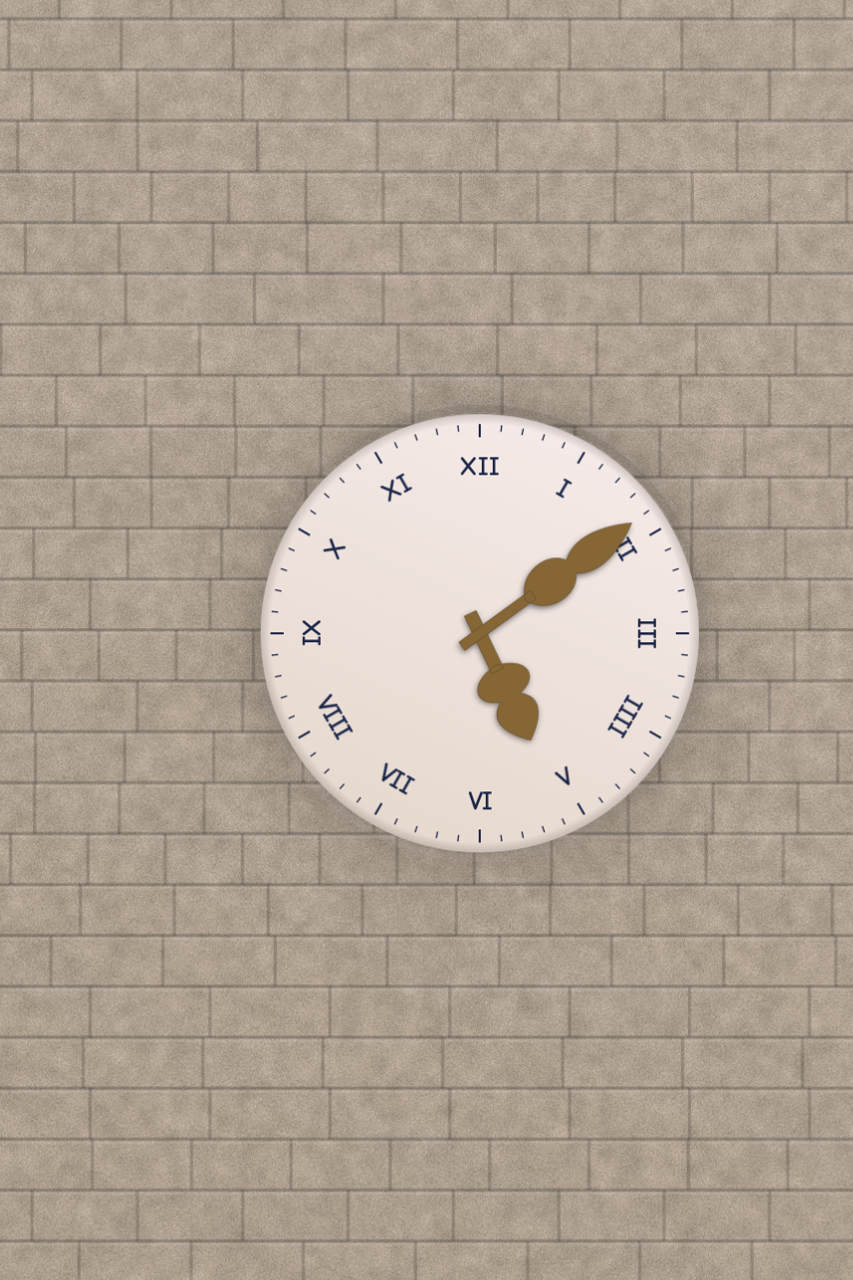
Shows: 5h09
